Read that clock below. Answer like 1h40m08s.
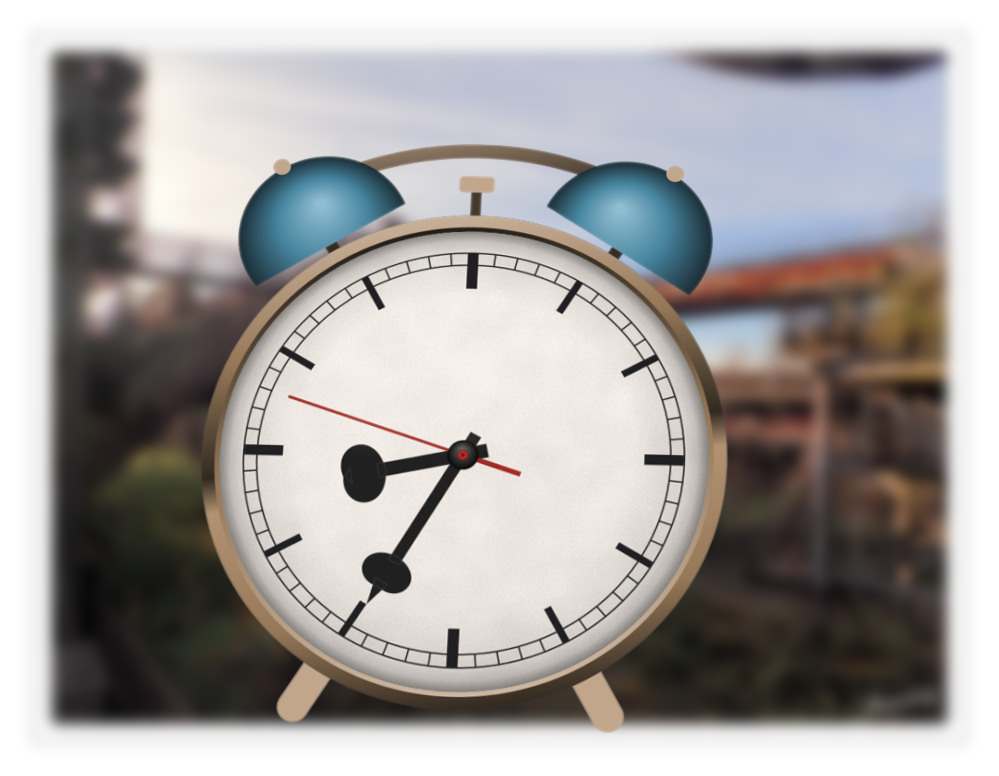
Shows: 8h34m48s
